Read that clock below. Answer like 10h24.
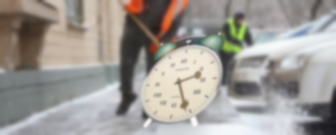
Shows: 2h26
